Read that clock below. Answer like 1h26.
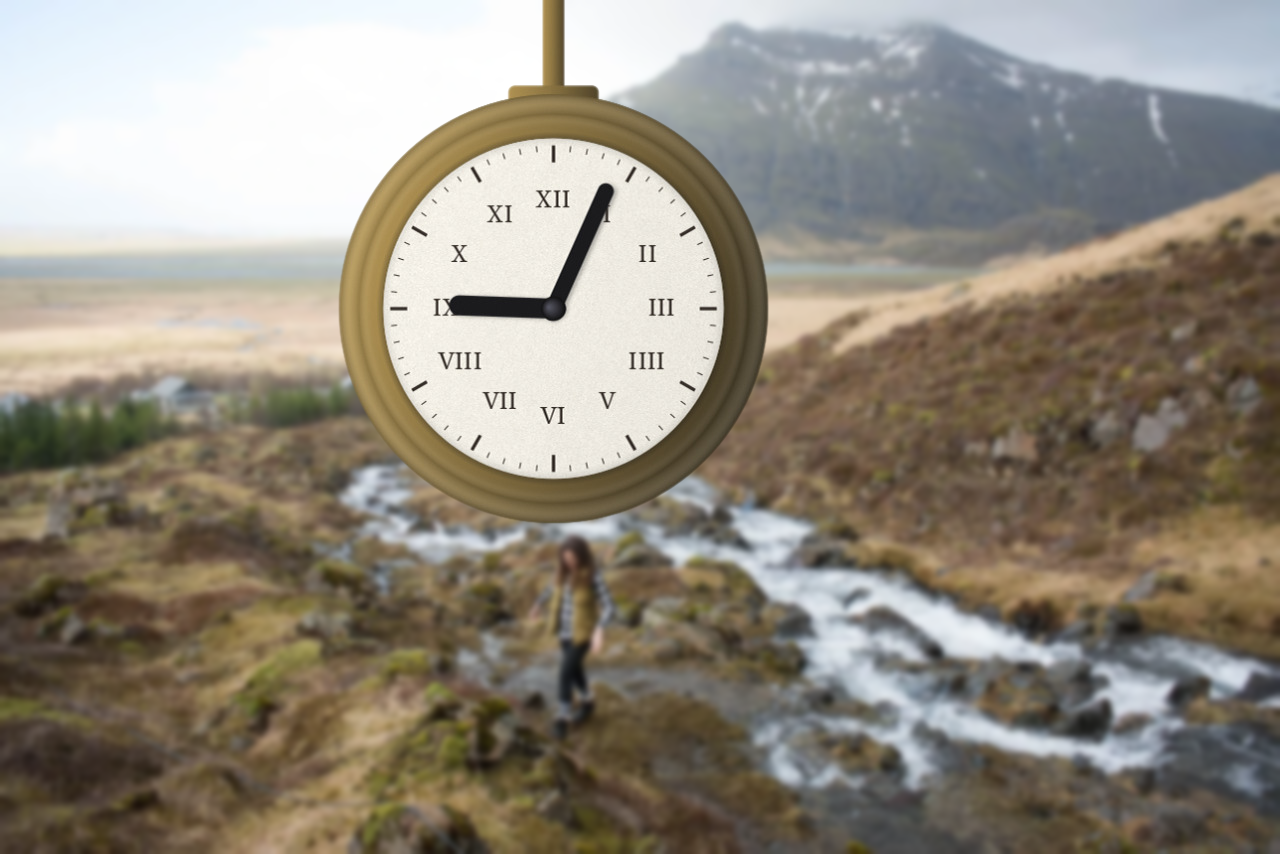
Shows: 9h04
